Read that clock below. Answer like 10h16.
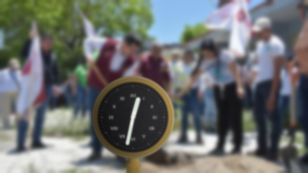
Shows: 12h32
